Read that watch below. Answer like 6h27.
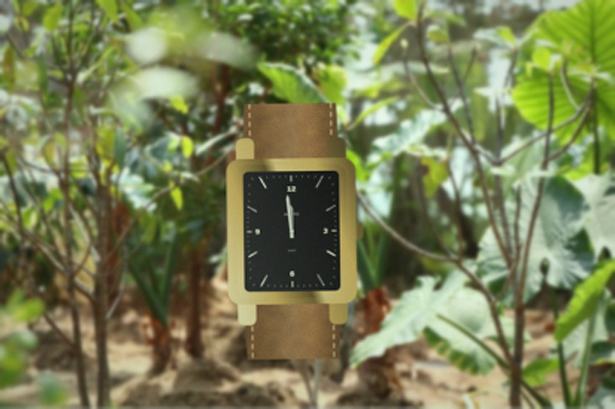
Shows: 11h59
